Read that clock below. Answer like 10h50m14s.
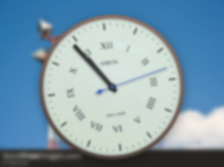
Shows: 10h54m13s
